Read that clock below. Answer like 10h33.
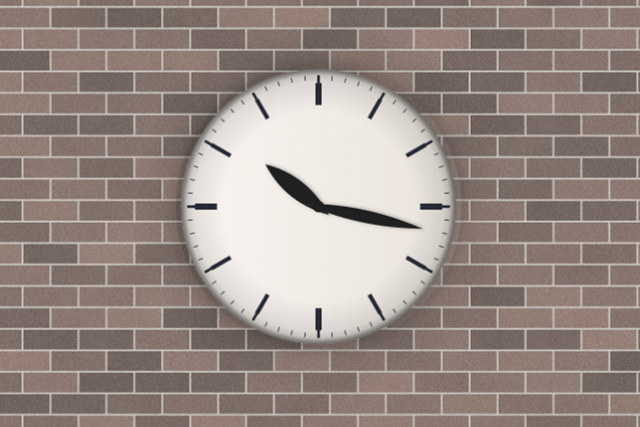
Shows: 10h17
